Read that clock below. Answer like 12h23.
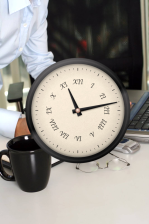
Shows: 11h13
